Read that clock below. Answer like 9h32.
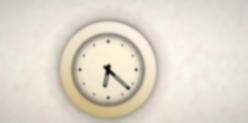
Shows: 6h22
